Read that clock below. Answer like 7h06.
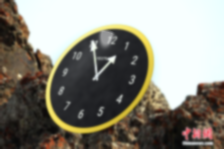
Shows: 12h55
